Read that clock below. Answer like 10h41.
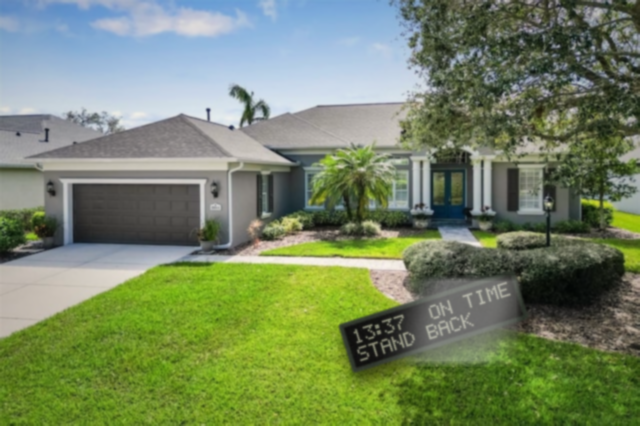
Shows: 13h37
